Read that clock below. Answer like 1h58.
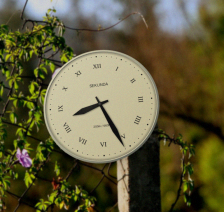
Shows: 8h26
